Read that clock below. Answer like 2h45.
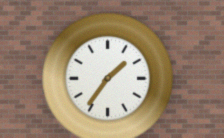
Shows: 1h36
